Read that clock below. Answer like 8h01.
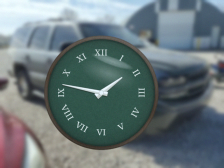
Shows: 1h47
